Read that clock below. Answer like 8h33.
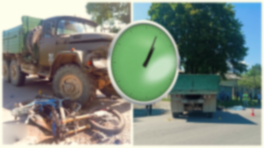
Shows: 1h04
